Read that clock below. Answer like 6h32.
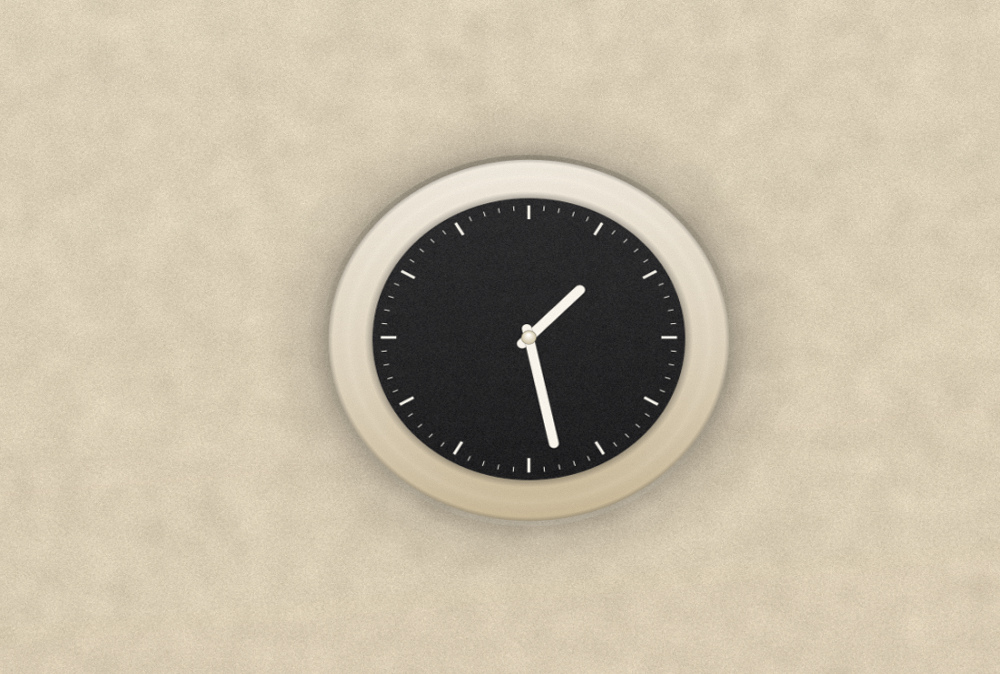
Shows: 1h28
